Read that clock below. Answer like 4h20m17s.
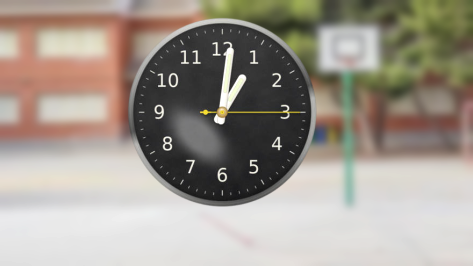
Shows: 1h01m15s
